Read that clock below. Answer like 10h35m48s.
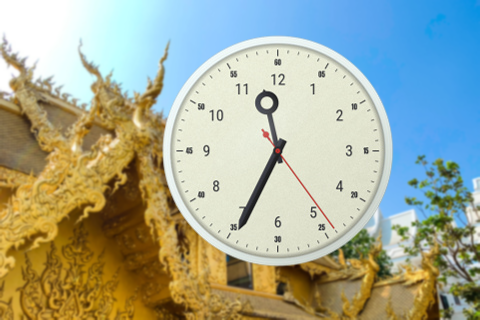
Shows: 11h34m24s
